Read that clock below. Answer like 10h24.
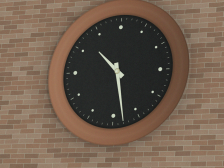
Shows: 10h28
